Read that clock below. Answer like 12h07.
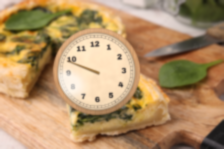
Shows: 9h49
